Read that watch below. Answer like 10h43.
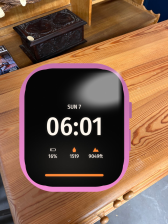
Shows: 6h01
